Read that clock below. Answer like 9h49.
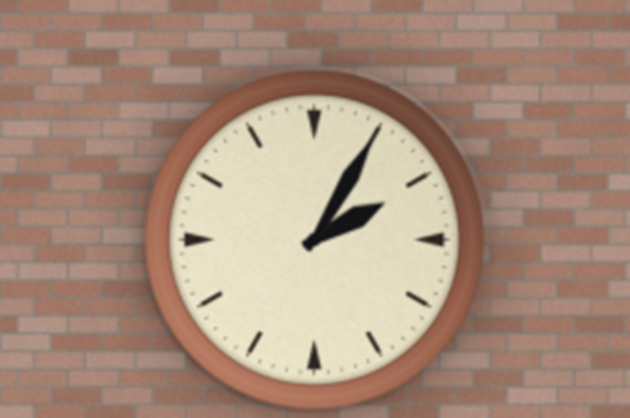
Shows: 2h05
